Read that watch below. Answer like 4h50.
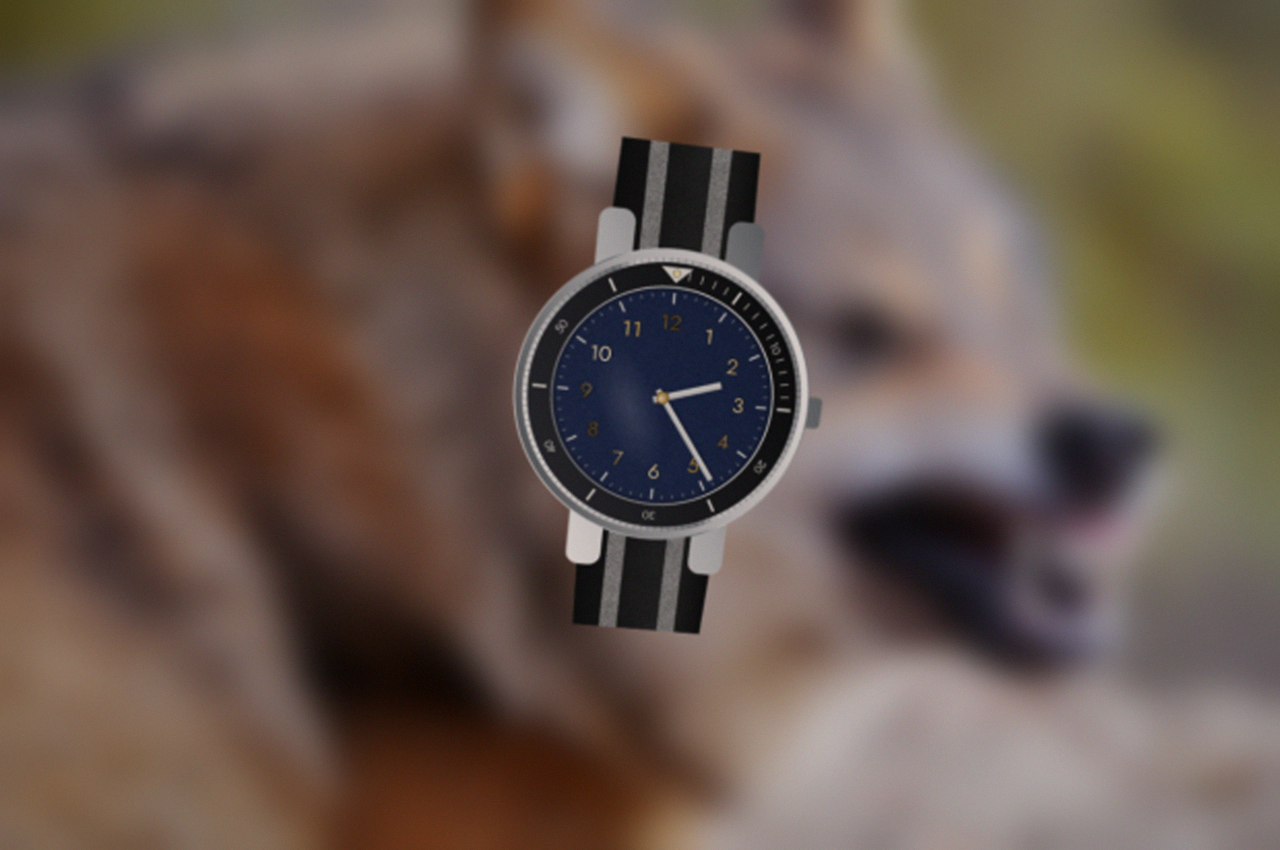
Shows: 2h24
